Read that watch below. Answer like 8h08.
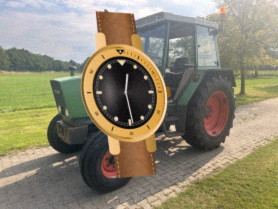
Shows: 12h29
